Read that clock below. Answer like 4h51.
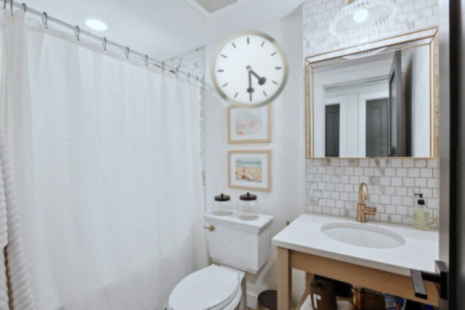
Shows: 4h30
